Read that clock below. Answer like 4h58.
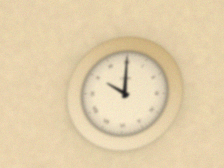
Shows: 10h00
